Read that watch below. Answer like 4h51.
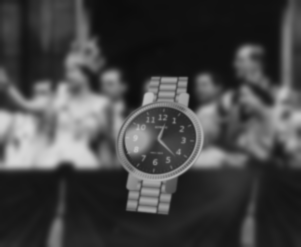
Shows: 12h22
